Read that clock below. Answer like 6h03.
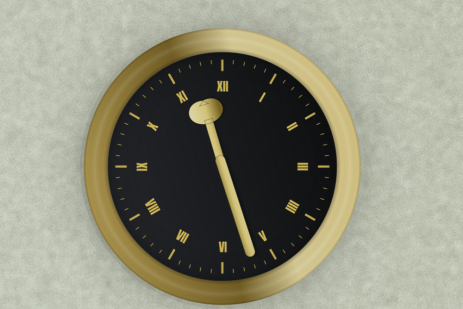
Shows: 11h27
